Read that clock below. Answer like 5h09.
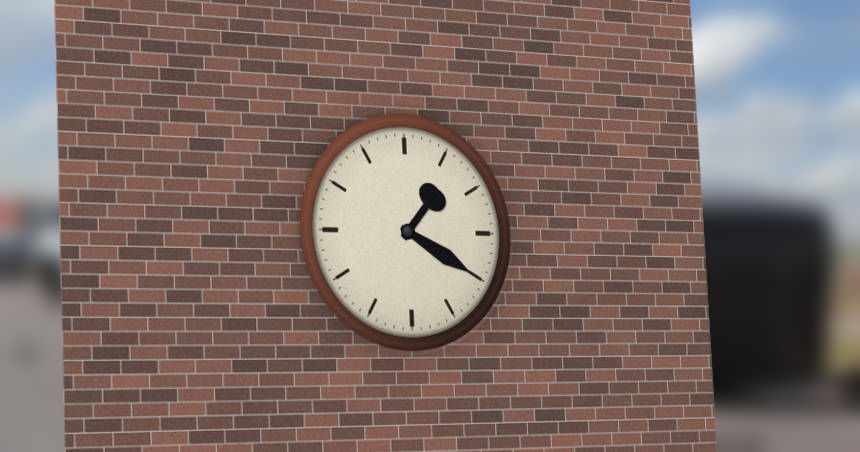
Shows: 1h20
